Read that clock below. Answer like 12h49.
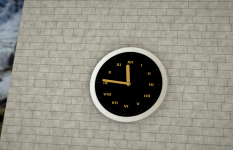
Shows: 11h46
